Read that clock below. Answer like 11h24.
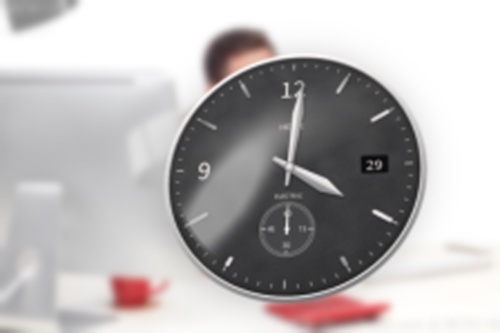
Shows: 4h01
